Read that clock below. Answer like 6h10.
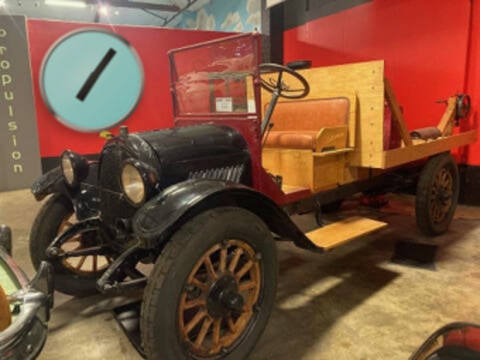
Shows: 7h06
